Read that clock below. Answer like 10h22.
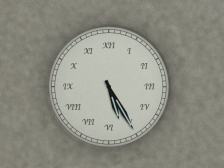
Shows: 5h25
